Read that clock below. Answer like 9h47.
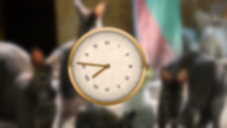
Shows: 7h46
